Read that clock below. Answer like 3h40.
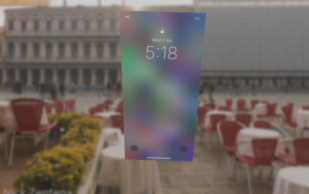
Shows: 5h18
